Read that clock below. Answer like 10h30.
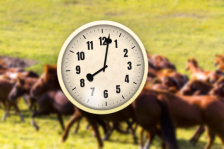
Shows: 8h02
